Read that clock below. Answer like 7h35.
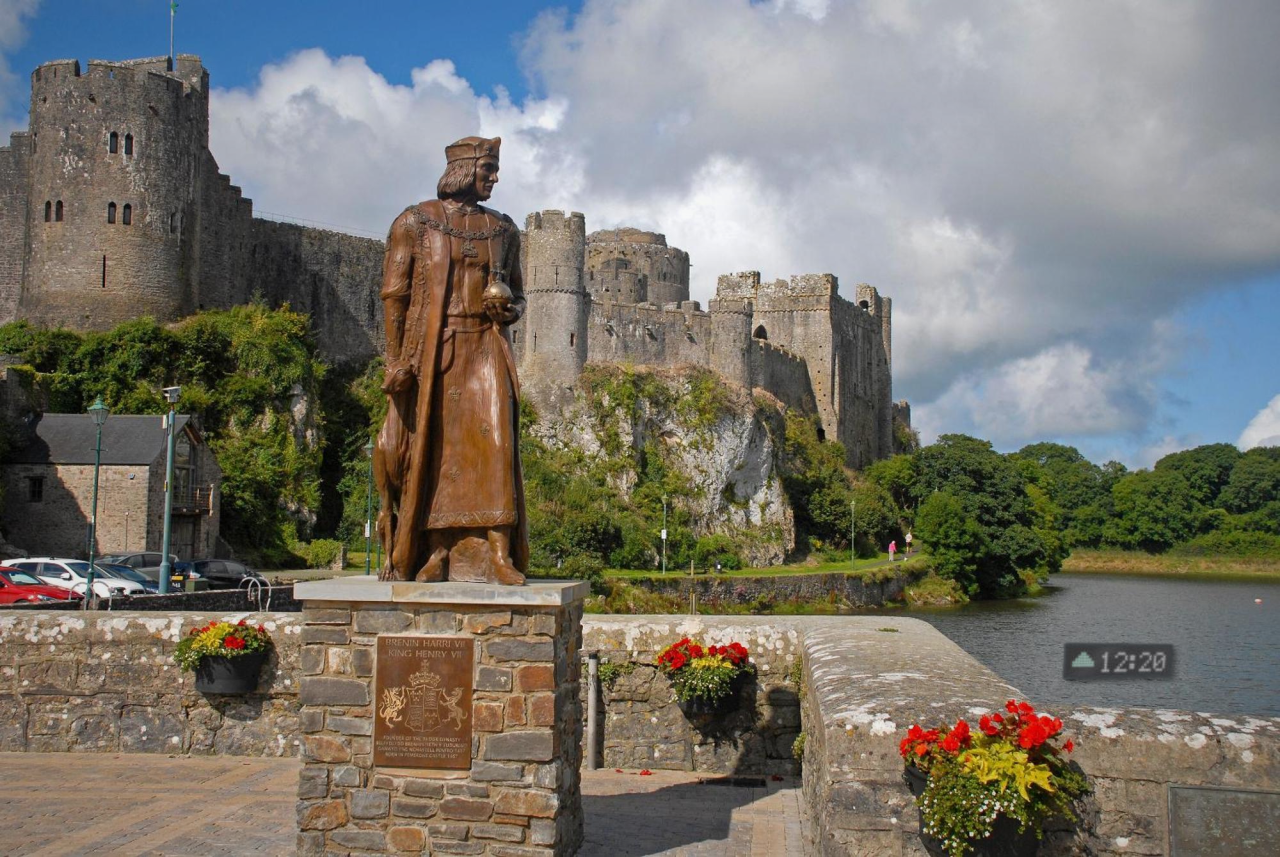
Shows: 12h20
